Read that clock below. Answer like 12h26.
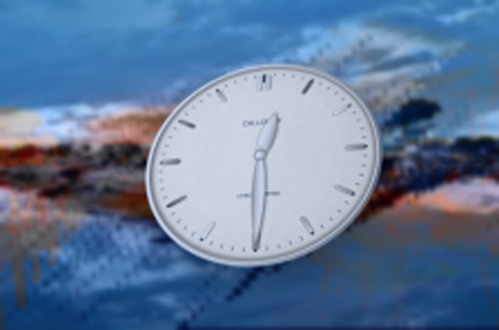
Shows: 12h30
